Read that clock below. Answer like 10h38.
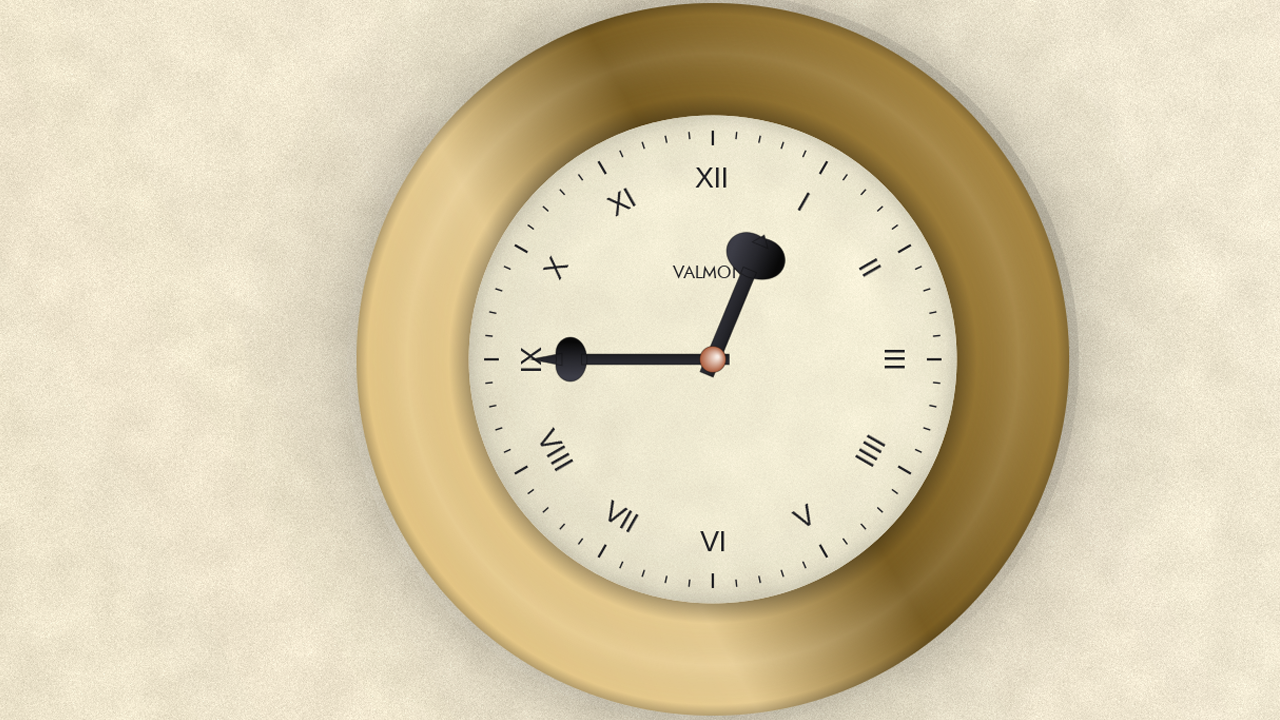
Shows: 12h45
